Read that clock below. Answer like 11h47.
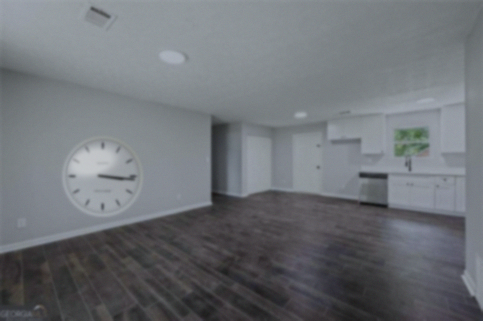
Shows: 3h16
